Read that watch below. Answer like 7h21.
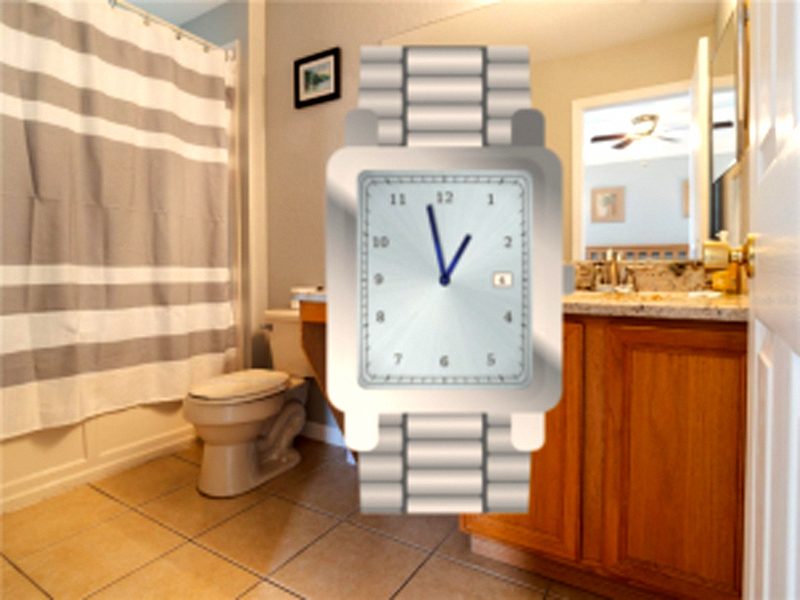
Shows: 12h58
